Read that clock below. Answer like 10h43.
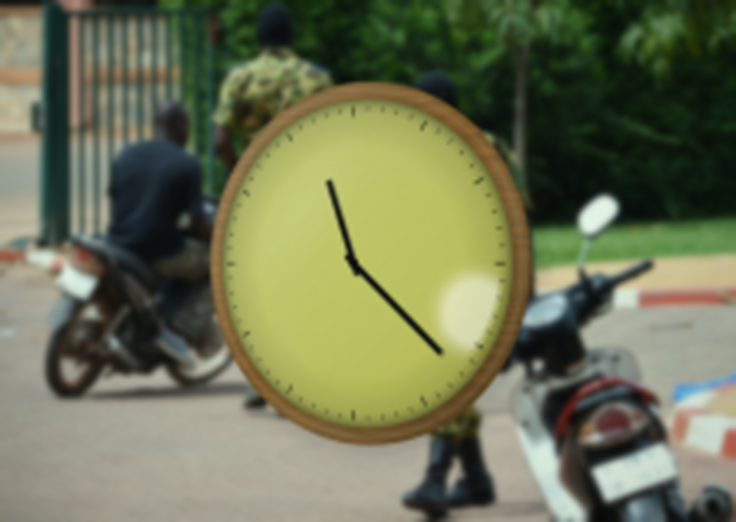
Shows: 11h22
